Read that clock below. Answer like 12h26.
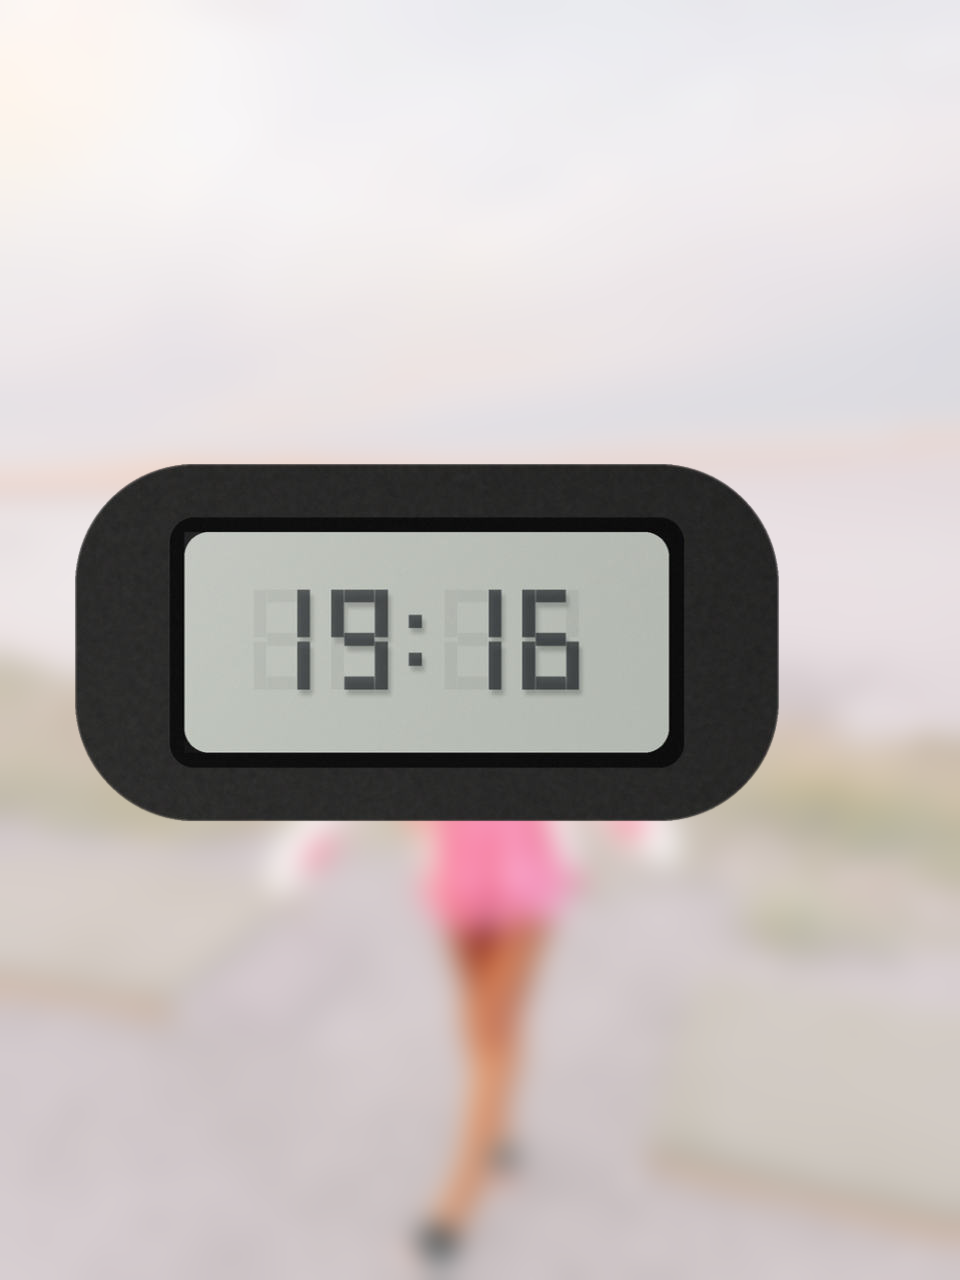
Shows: 19h16
